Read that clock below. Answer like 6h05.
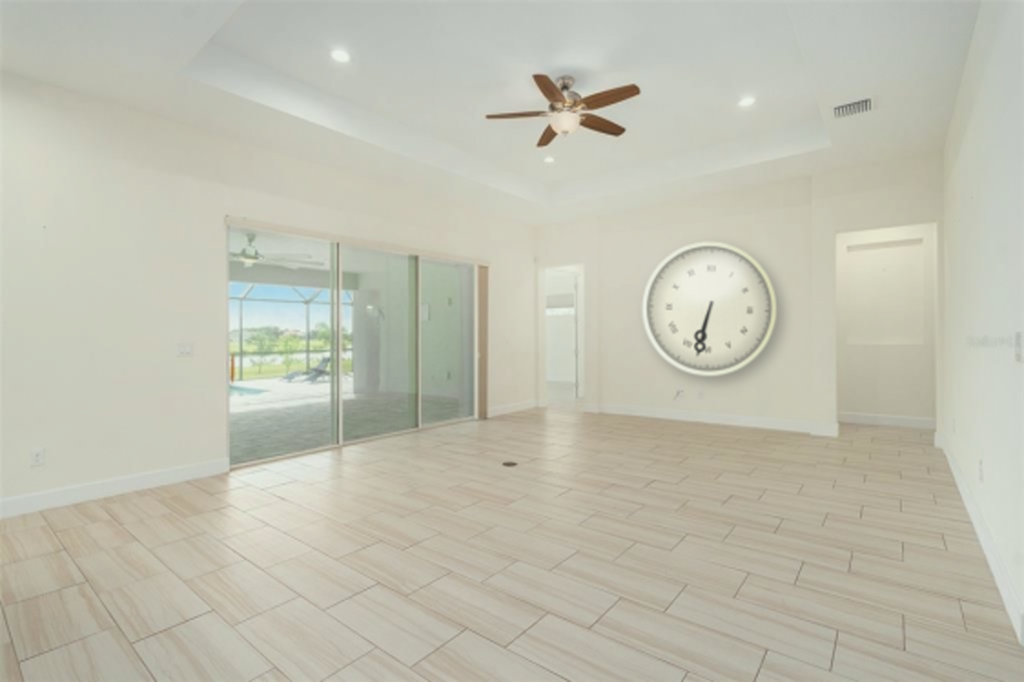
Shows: 6h32
